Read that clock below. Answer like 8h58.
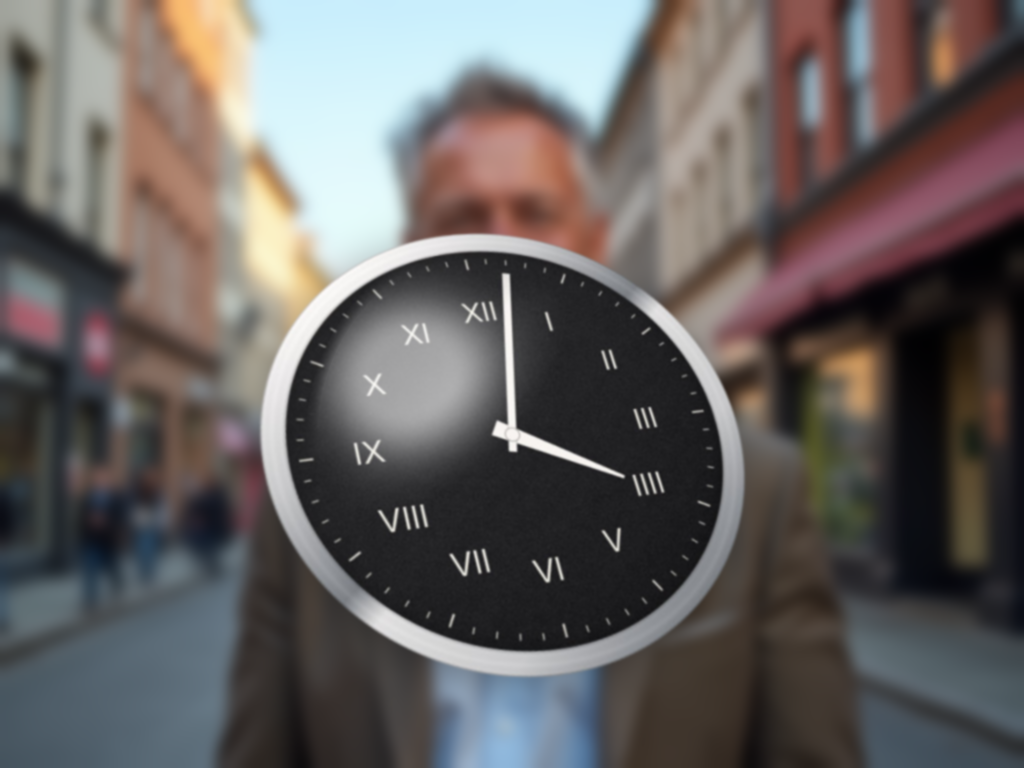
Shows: 4h02
